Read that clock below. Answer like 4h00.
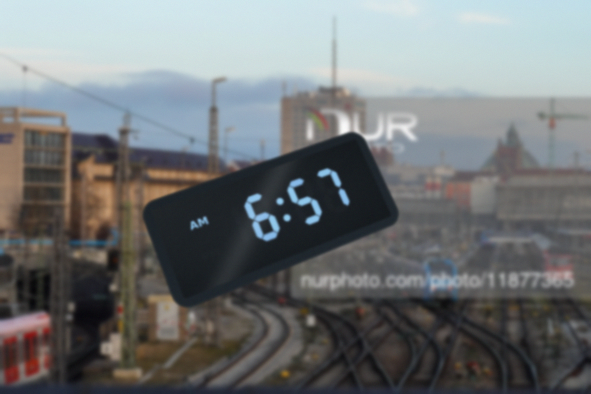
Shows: 6h57
